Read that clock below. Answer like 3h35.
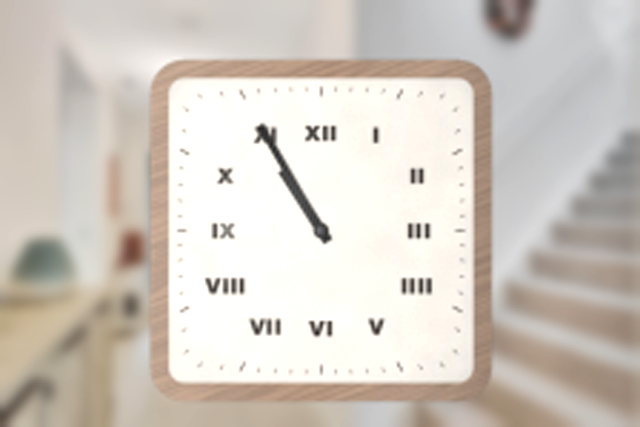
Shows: 10h55
